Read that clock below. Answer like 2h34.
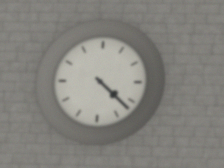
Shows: 4h22
